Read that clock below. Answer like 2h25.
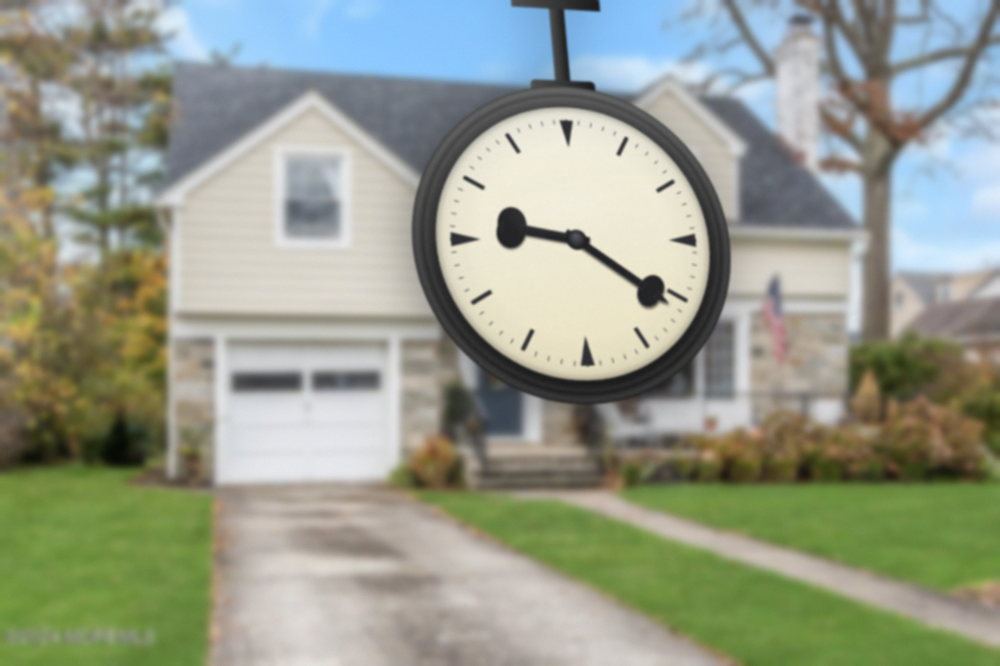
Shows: 9h21
